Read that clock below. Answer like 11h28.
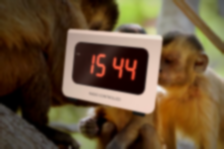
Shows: 15h44
